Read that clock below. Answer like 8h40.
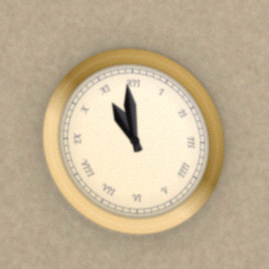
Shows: 10h59
